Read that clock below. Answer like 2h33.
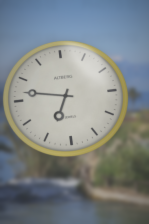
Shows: 6h47
